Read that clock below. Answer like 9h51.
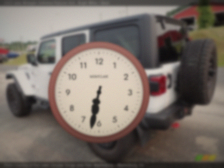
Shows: 6h32
